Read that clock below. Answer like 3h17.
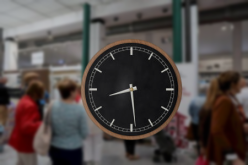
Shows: 8h29
